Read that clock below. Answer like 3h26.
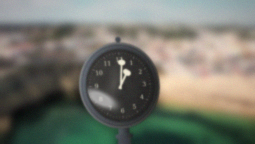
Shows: 1h01
